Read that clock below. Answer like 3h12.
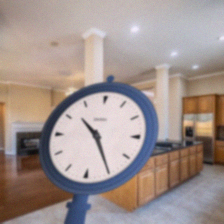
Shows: 10h25
